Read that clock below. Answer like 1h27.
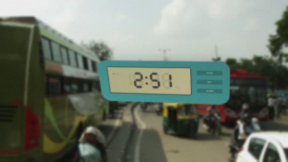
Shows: 2h51
